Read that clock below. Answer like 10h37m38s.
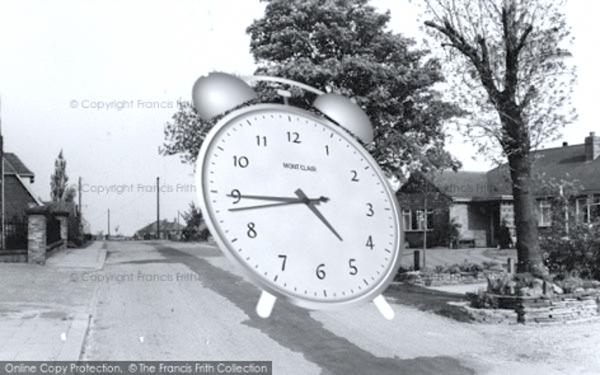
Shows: 4h44m43s
